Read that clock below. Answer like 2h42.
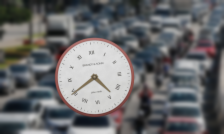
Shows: 4h40
